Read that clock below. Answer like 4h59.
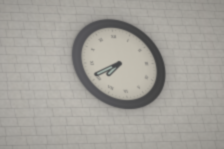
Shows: 7h41
